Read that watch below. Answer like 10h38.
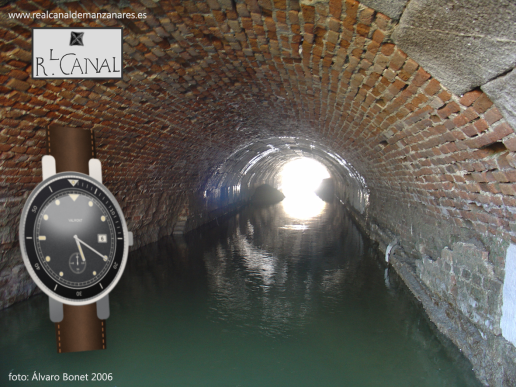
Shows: 5h20
